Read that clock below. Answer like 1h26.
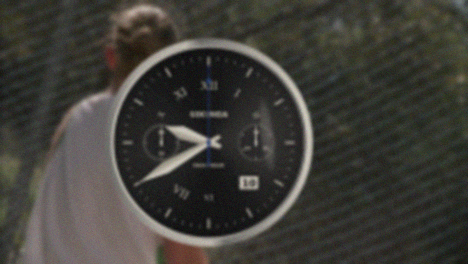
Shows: 9h40
